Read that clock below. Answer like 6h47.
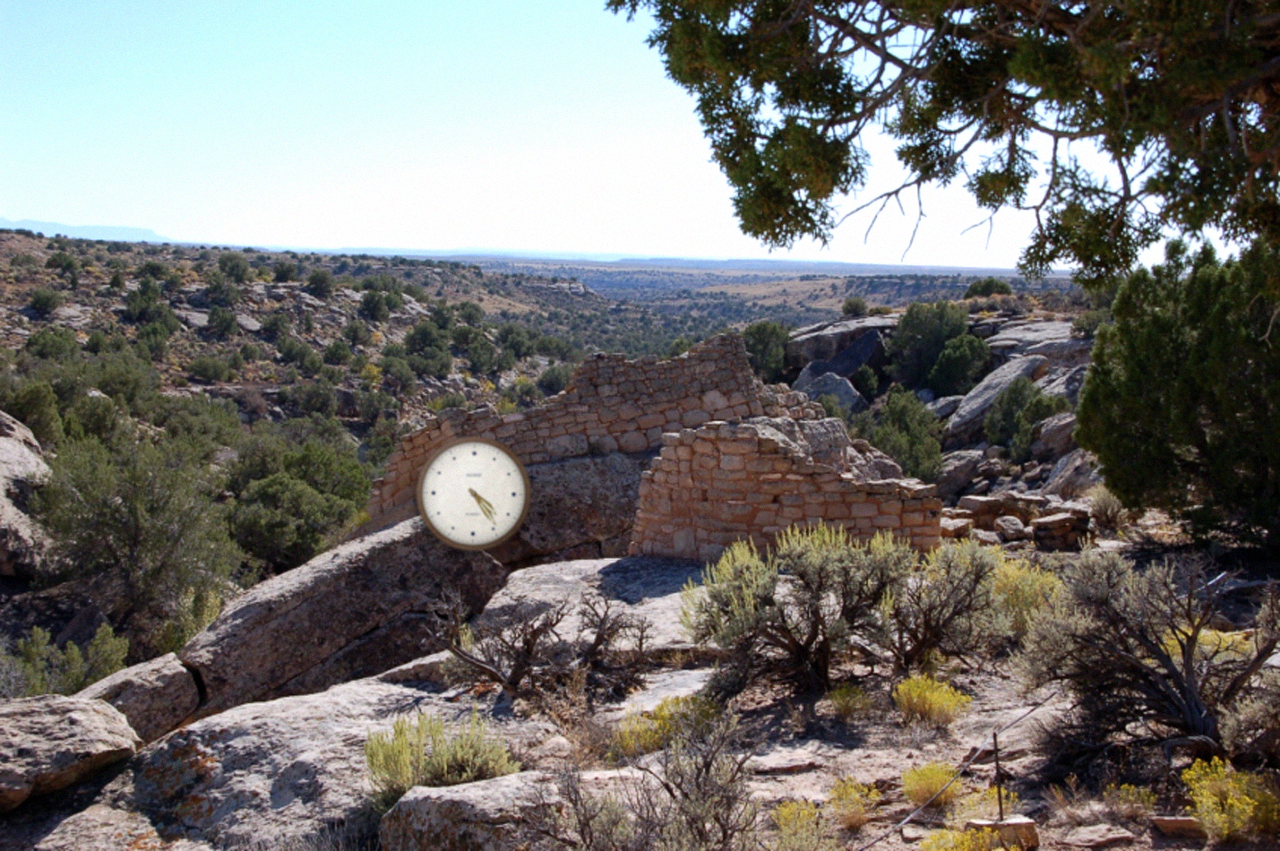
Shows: 4h24
